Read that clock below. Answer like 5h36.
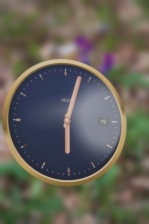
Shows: 6h03
